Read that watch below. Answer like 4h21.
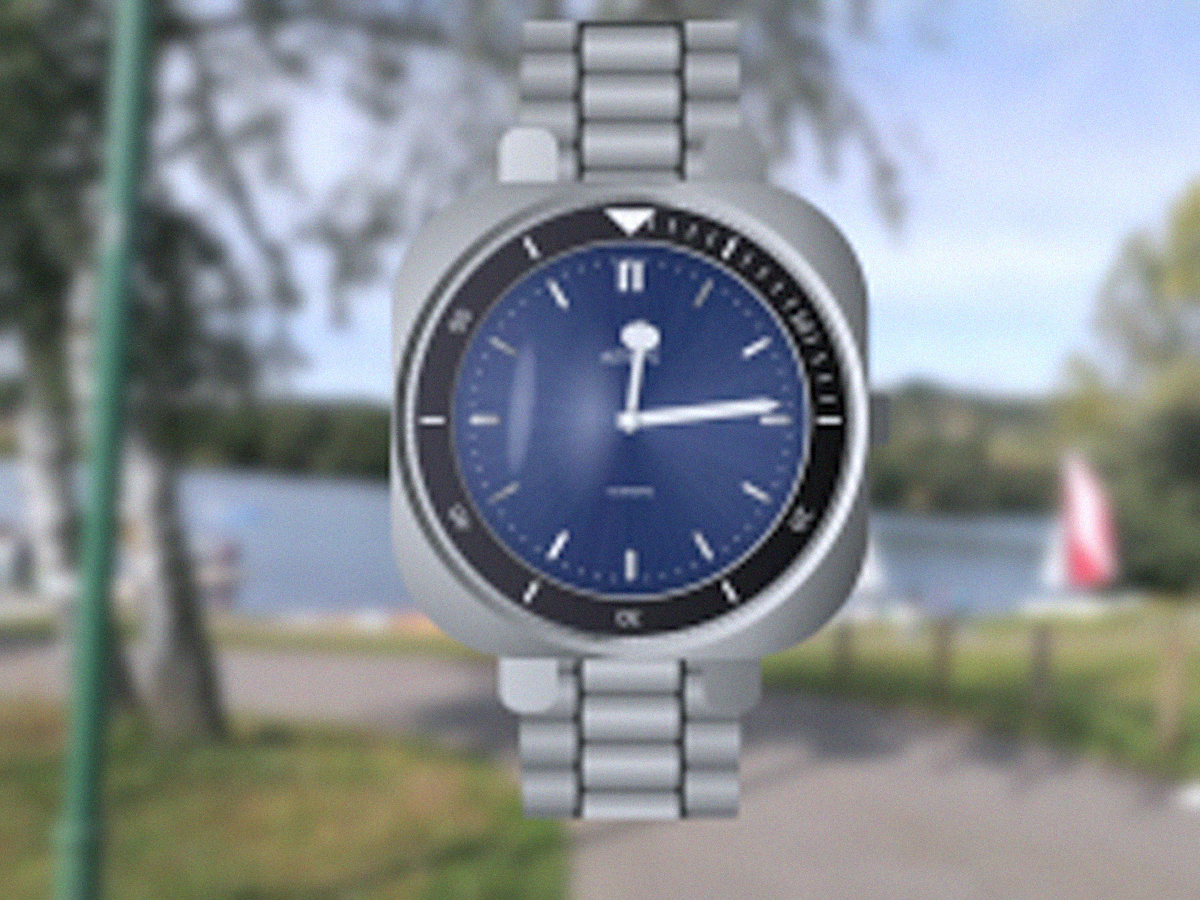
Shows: 12h14
